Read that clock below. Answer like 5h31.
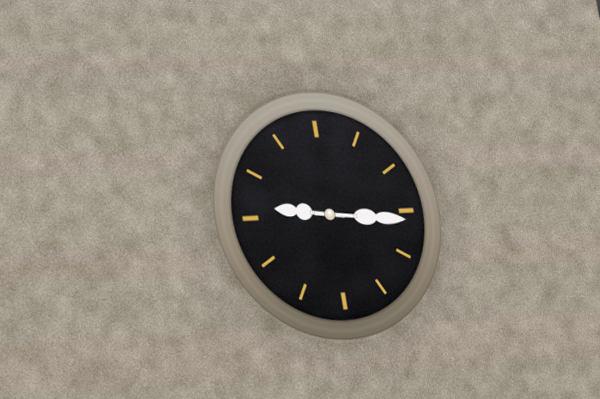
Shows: 9h16
